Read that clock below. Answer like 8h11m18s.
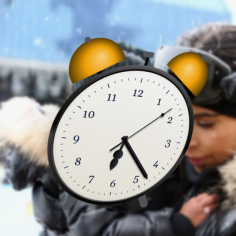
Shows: 6h23m08s
